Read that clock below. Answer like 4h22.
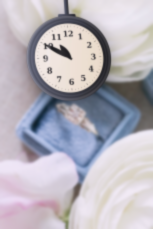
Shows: 10h50
